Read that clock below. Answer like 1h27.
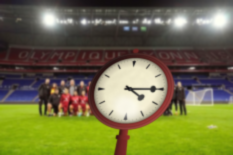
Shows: 4h15
